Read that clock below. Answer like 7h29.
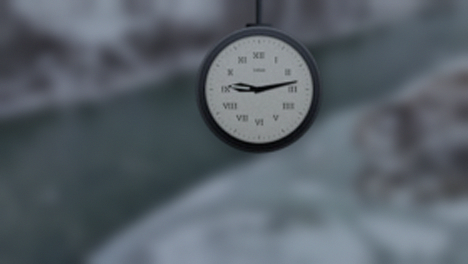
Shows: 9h13
